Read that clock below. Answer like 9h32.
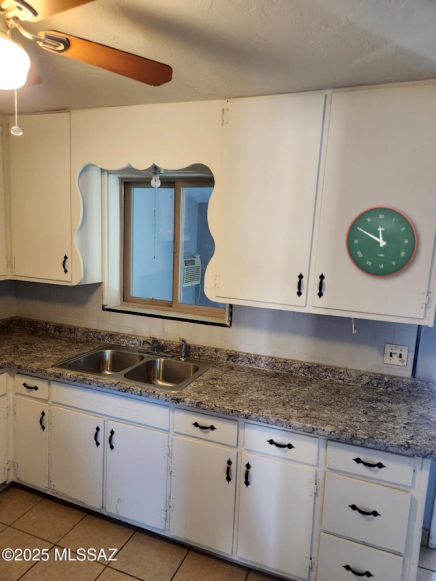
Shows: 11h50
